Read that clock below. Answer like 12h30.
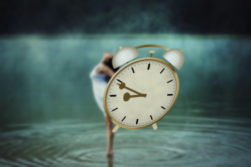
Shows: 8h49
